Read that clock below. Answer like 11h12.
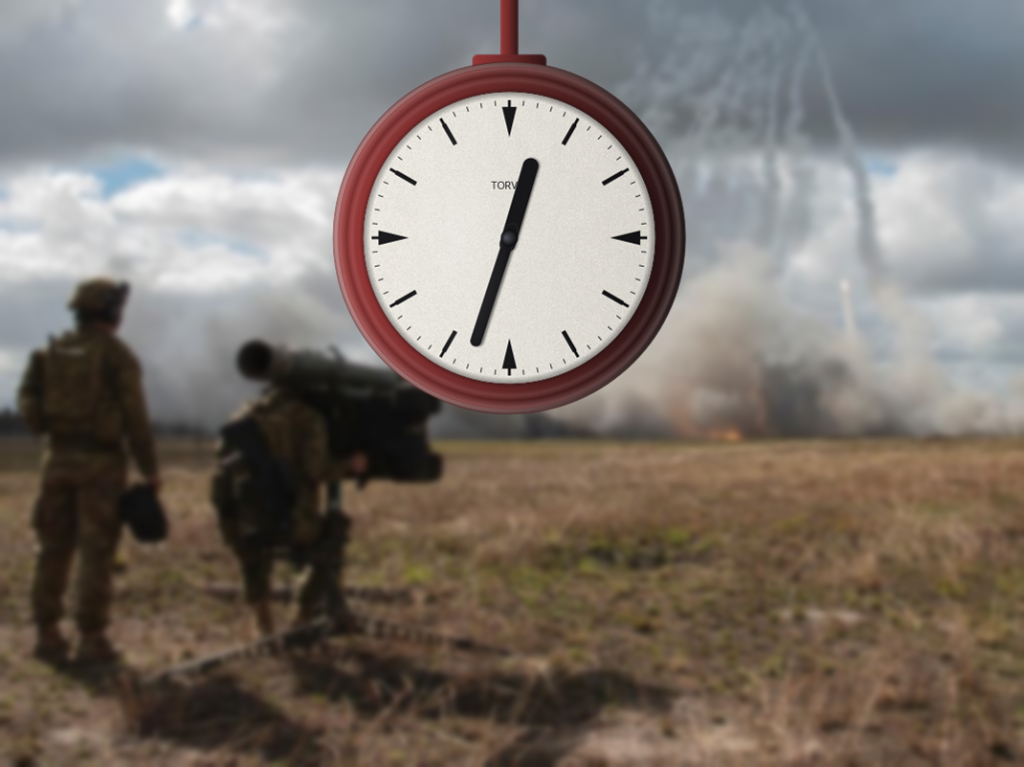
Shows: 12h33
